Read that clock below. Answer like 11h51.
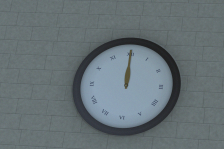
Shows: 12h00
